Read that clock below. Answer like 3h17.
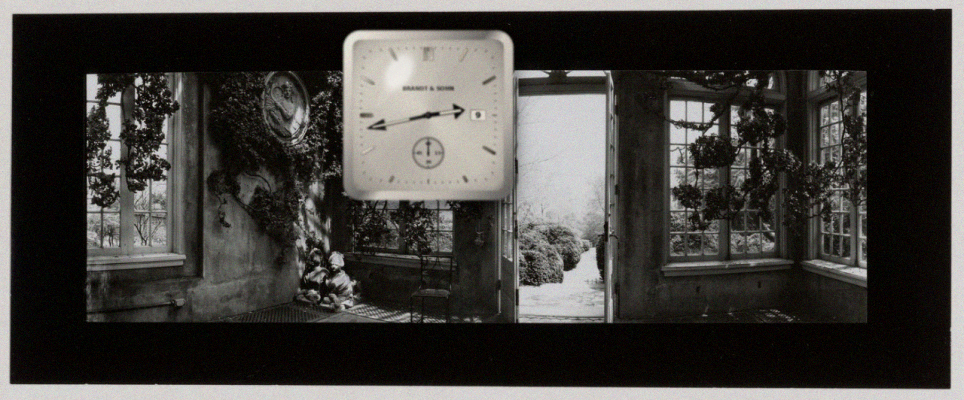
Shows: 2h43
